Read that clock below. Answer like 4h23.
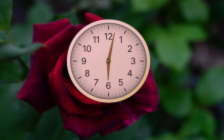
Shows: 6h02
